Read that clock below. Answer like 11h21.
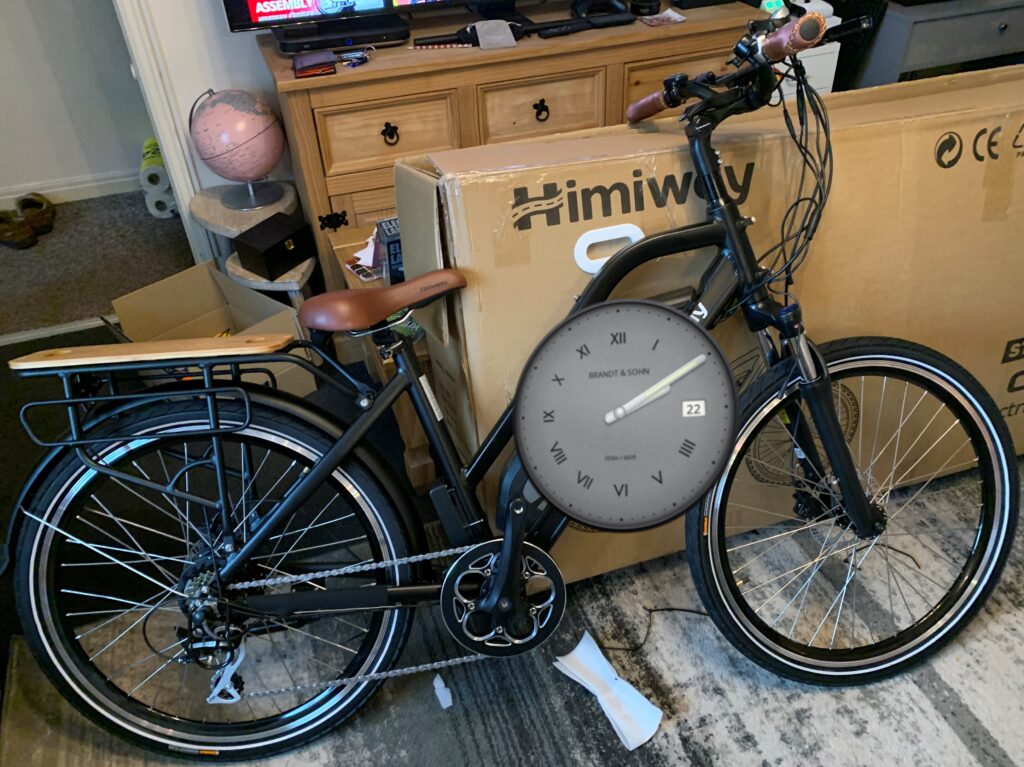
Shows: 2h10
